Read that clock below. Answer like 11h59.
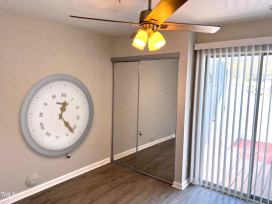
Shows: 12h22
